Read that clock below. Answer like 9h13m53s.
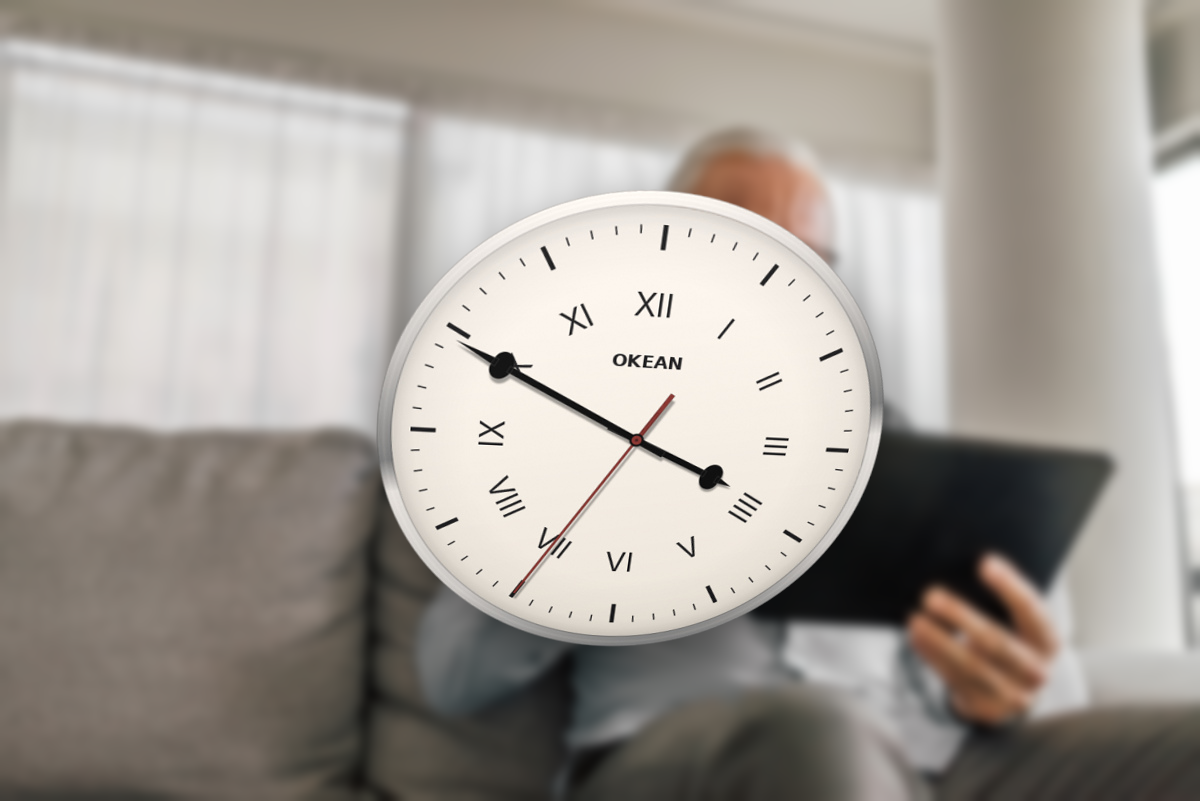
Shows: 3h49m35s
